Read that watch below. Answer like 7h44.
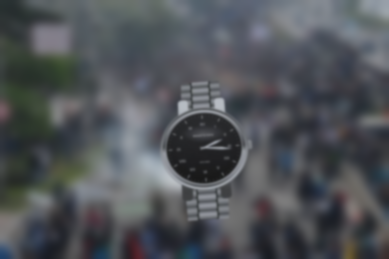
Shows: 2h16
